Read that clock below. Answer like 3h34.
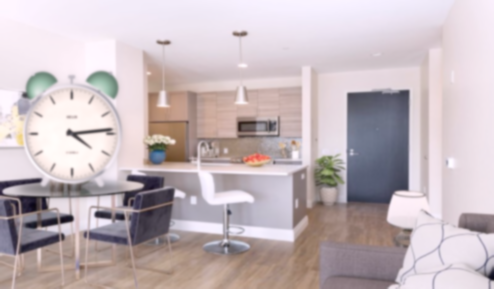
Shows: 4h14
